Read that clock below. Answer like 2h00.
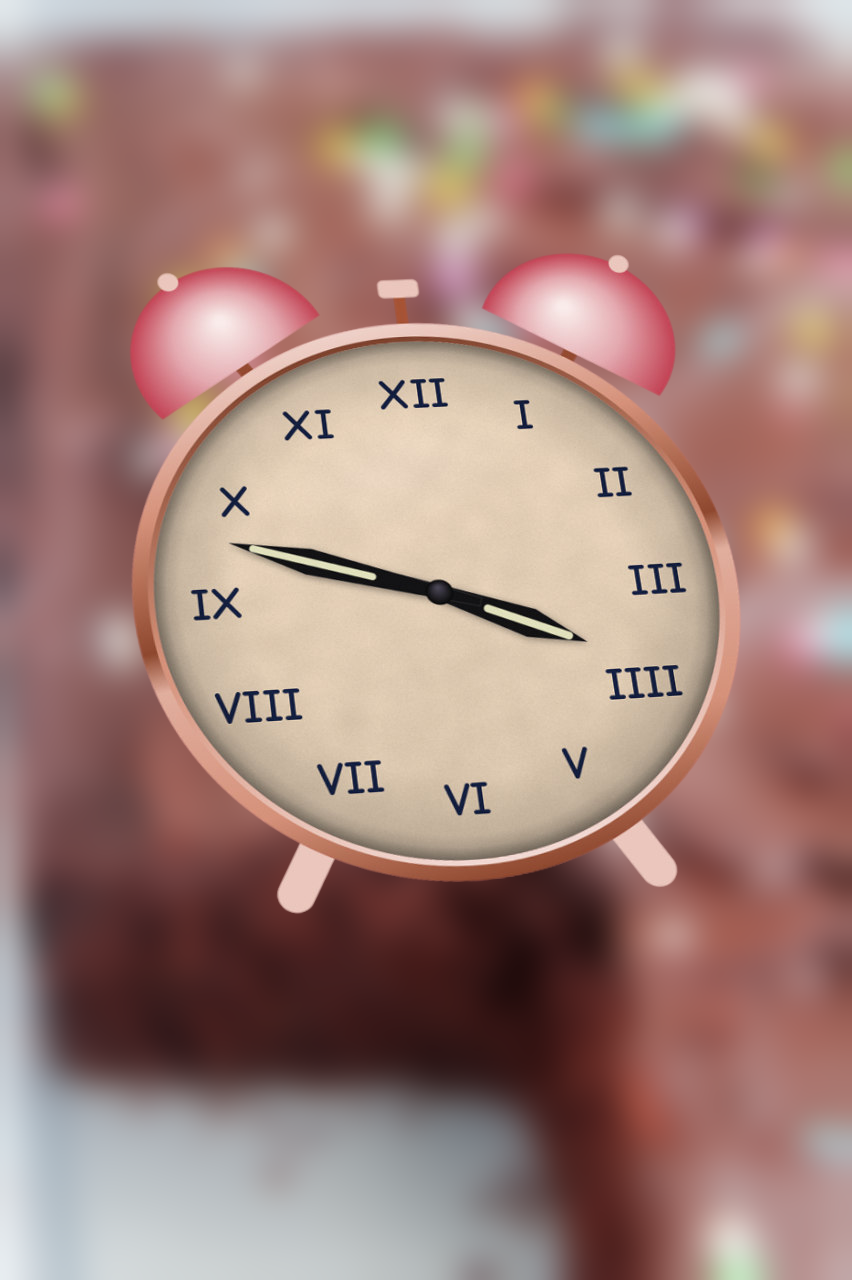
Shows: 3h48
